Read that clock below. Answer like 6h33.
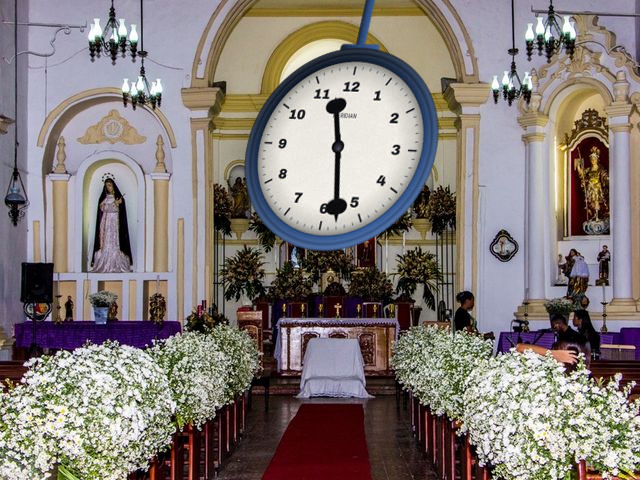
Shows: 11h28
